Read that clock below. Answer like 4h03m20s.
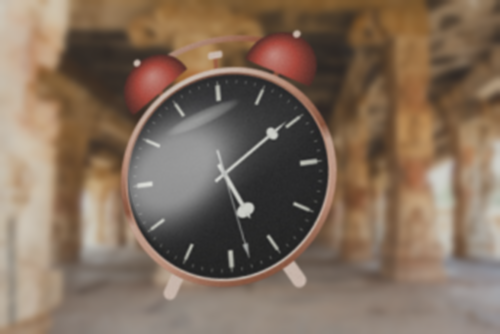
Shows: 5h09m28s
